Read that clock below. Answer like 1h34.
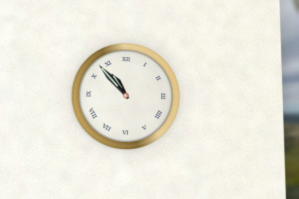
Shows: 10h53
